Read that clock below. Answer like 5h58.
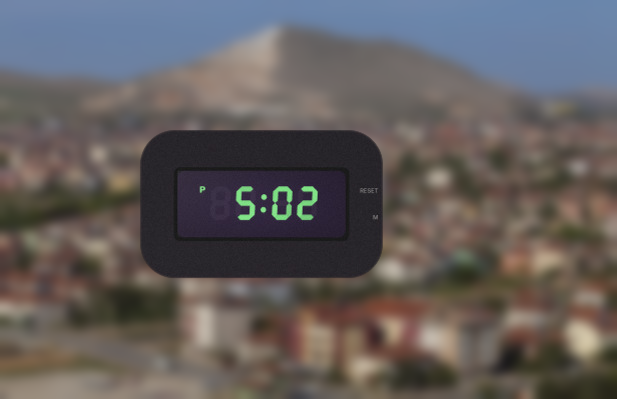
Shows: 5h02
